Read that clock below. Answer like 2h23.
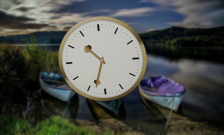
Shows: 10h33
